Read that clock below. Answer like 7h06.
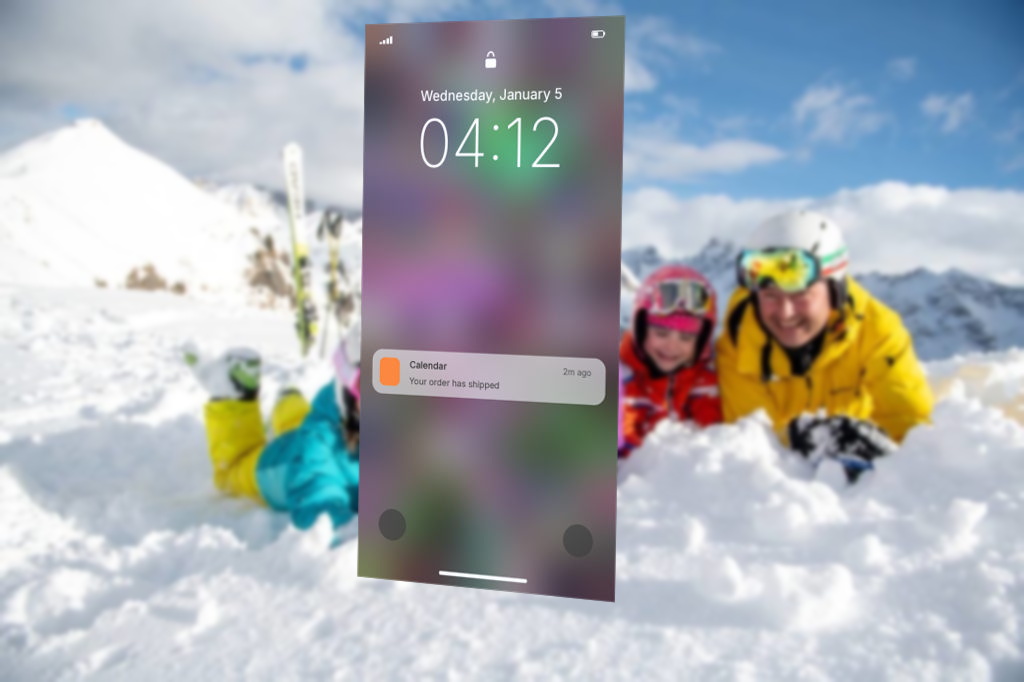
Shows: 4h12
